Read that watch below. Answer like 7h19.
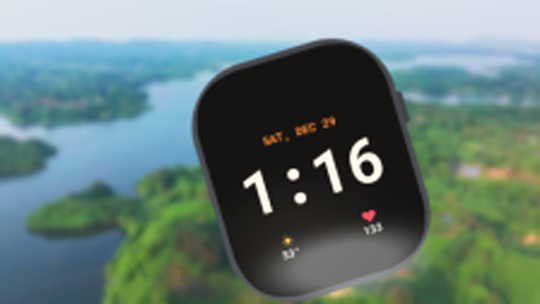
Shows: 1h16
